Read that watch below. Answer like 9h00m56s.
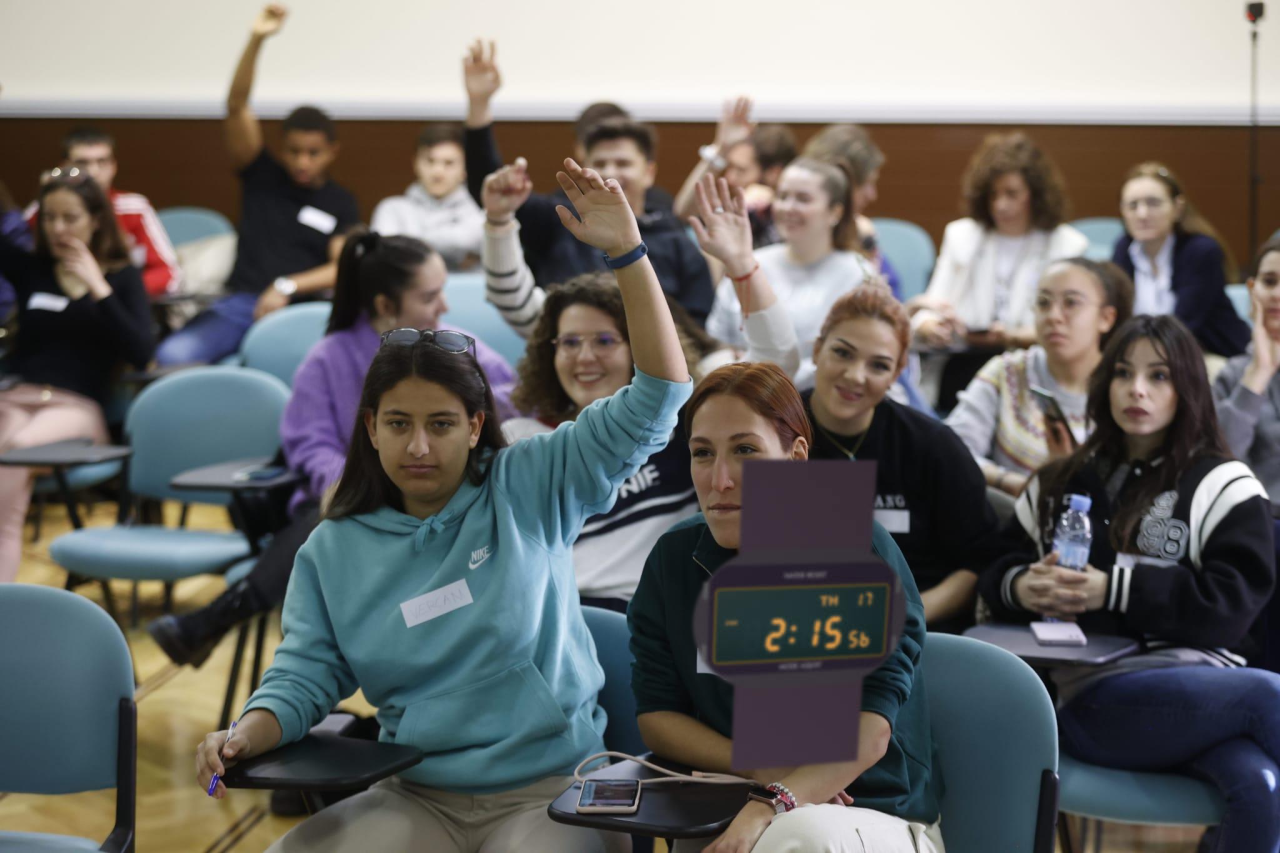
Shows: 2h15m56s
